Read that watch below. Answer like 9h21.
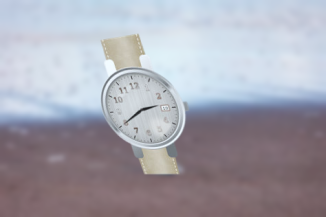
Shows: 2h40
